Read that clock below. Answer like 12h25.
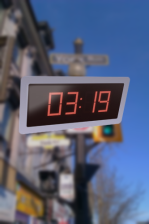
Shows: 3h19
